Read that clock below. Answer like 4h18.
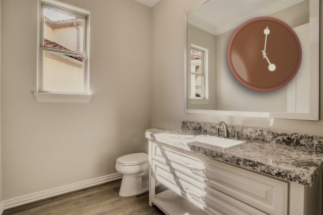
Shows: 5h01
